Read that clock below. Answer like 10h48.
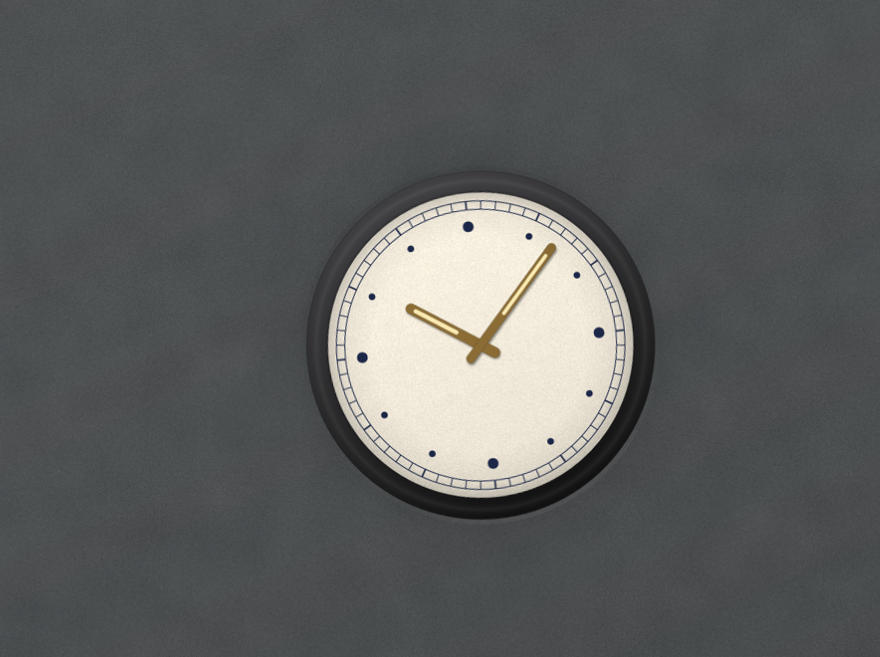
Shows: 10h07
